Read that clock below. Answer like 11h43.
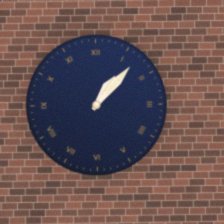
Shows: 1h07
